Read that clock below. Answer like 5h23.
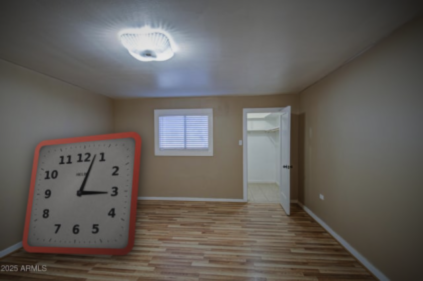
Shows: 3h03
